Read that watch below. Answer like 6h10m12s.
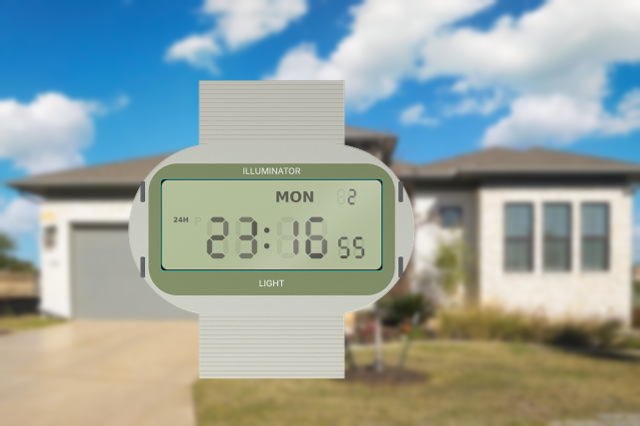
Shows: 23h16m55s
